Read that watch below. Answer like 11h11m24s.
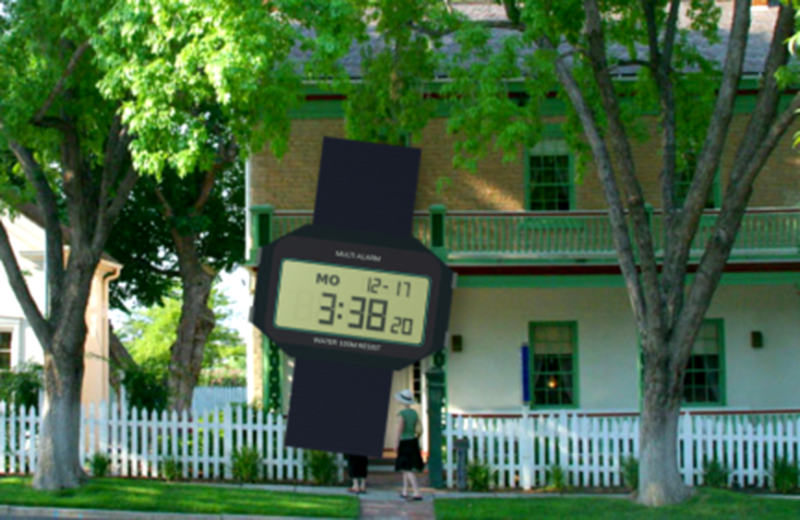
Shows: 3h38m20s
